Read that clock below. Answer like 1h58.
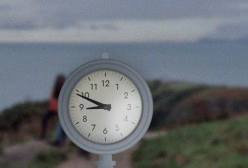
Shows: 8h49
